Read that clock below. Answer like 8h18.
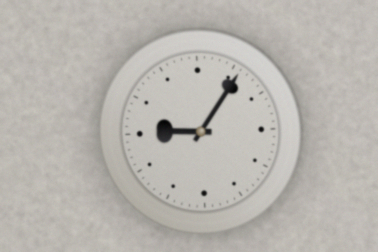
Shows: 9h06
